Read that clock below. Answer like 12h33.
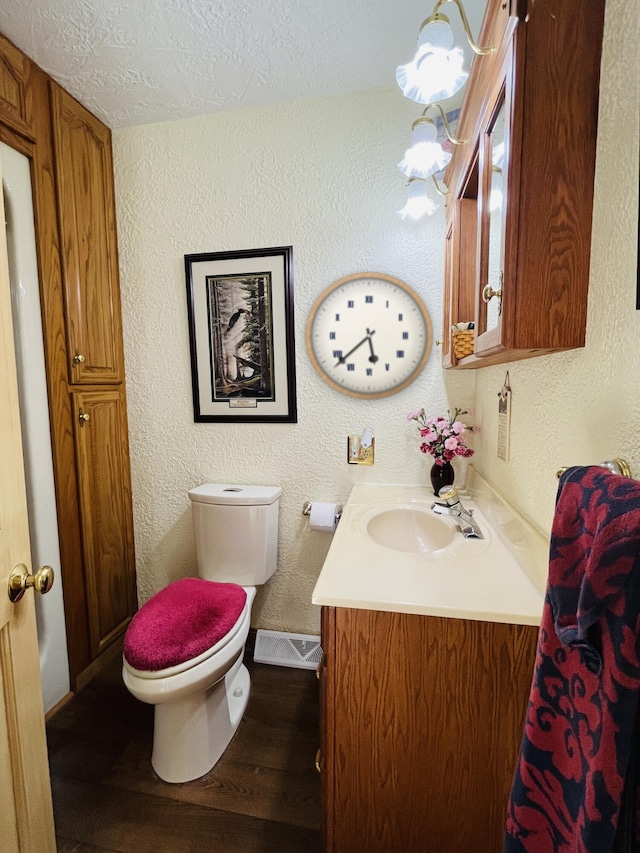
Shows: 5h38
